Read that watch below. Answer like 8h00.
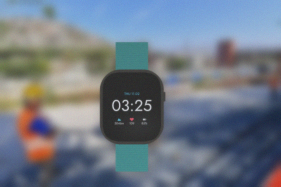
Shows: 3h25
